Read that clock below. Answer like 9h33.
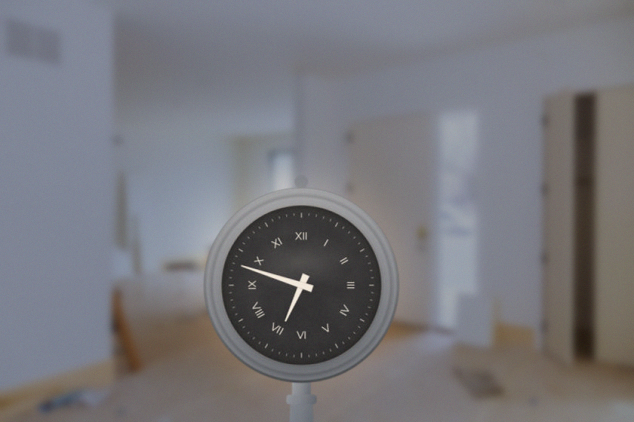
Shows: 6h48
